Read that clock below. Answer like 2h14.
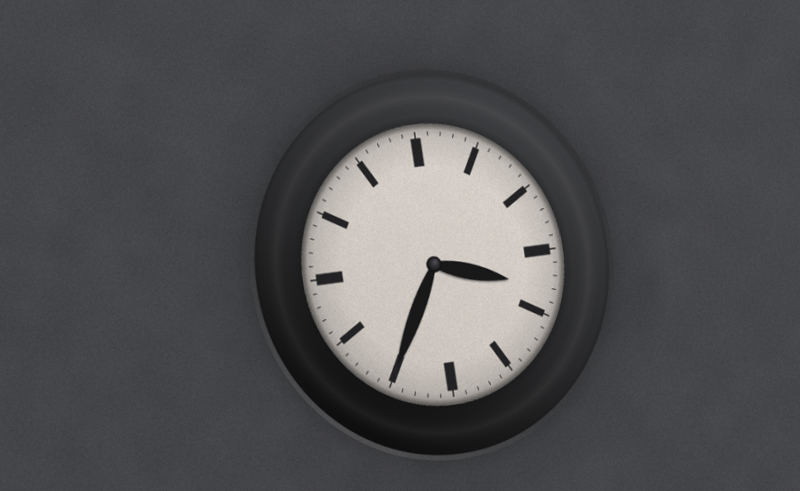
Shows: 3h35
